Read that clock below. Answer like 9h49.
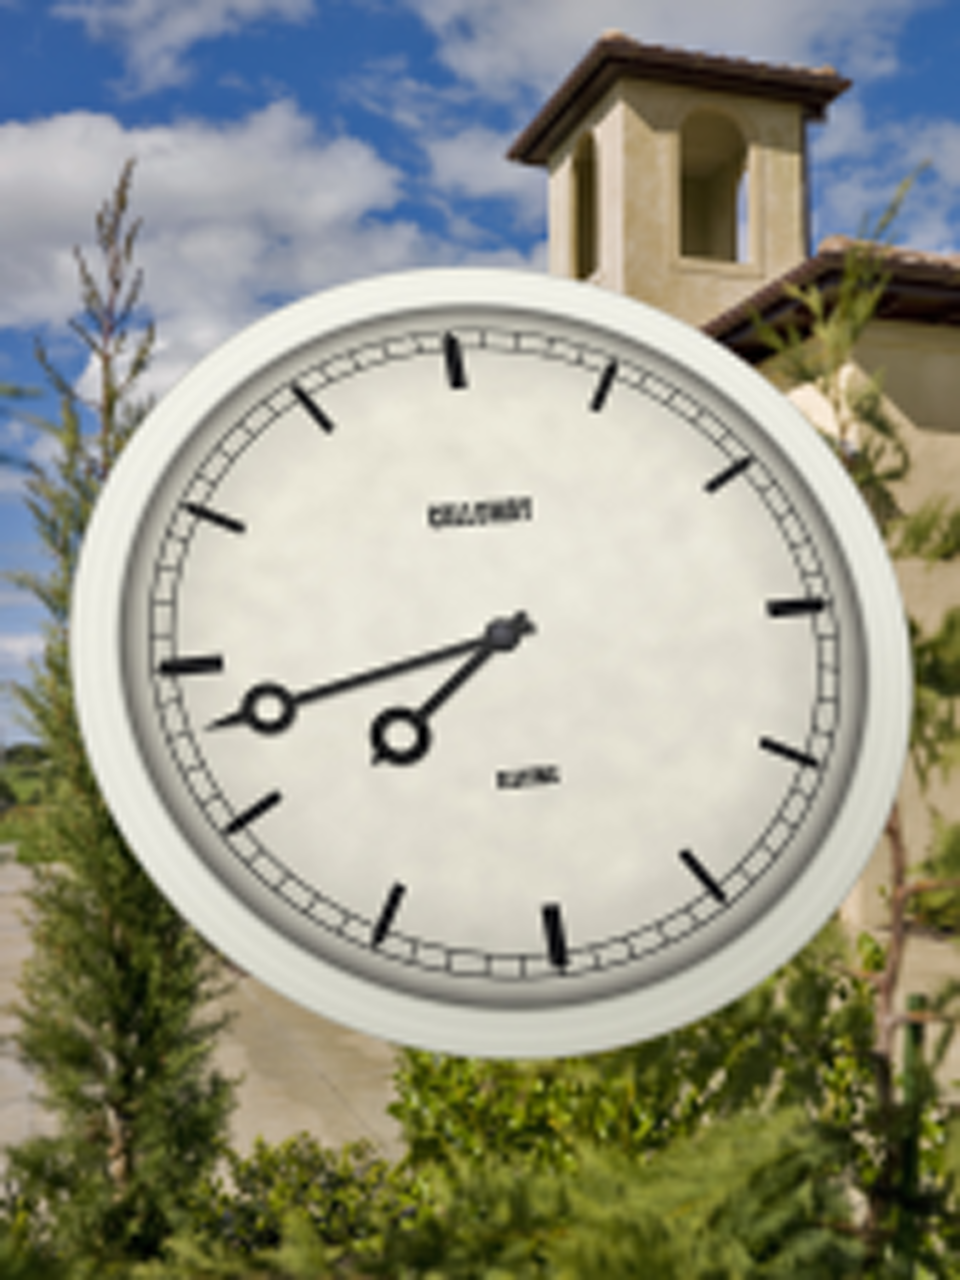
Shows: 7h43
